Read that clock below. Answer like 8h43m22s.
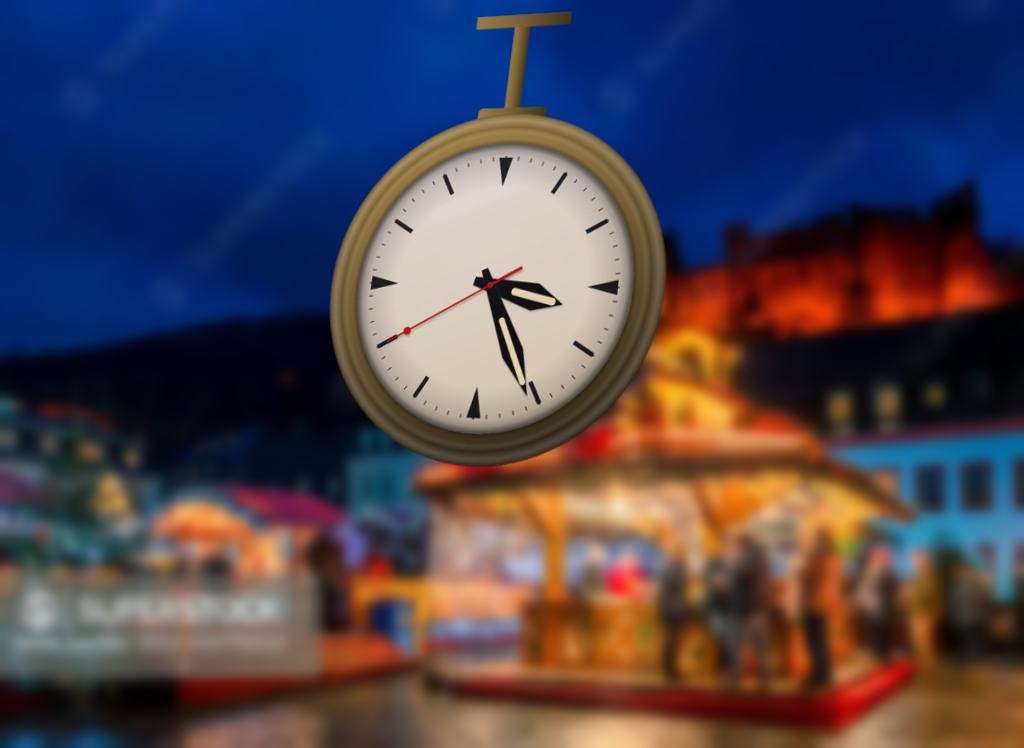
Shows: 3h25m40s
